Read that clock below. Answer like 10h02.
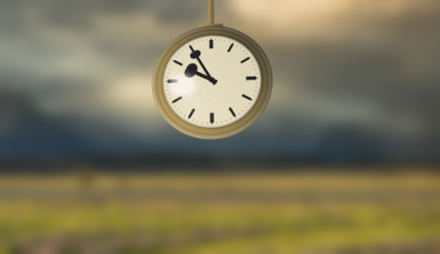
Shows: 9h55
